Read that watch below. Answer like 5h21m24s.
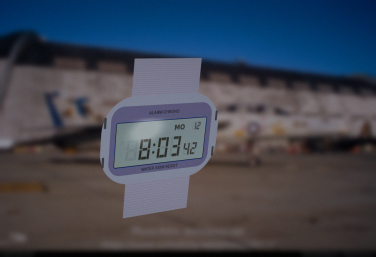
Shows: 8h03m42s
